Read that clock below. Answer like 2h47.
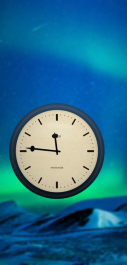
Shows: 11h46
